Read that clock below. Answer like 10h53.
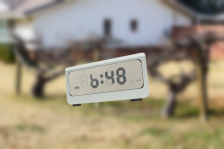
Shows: 6h48
